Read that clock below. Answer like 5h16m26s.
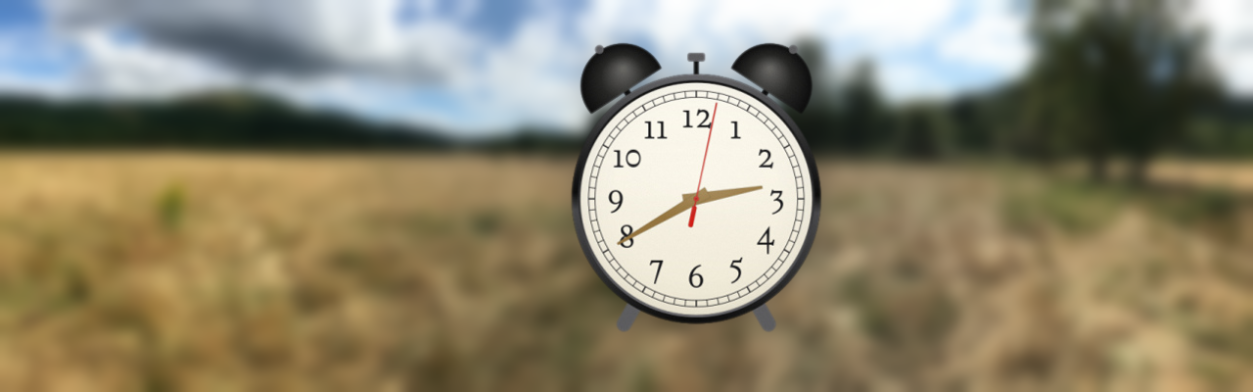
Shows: 2h40m02s
